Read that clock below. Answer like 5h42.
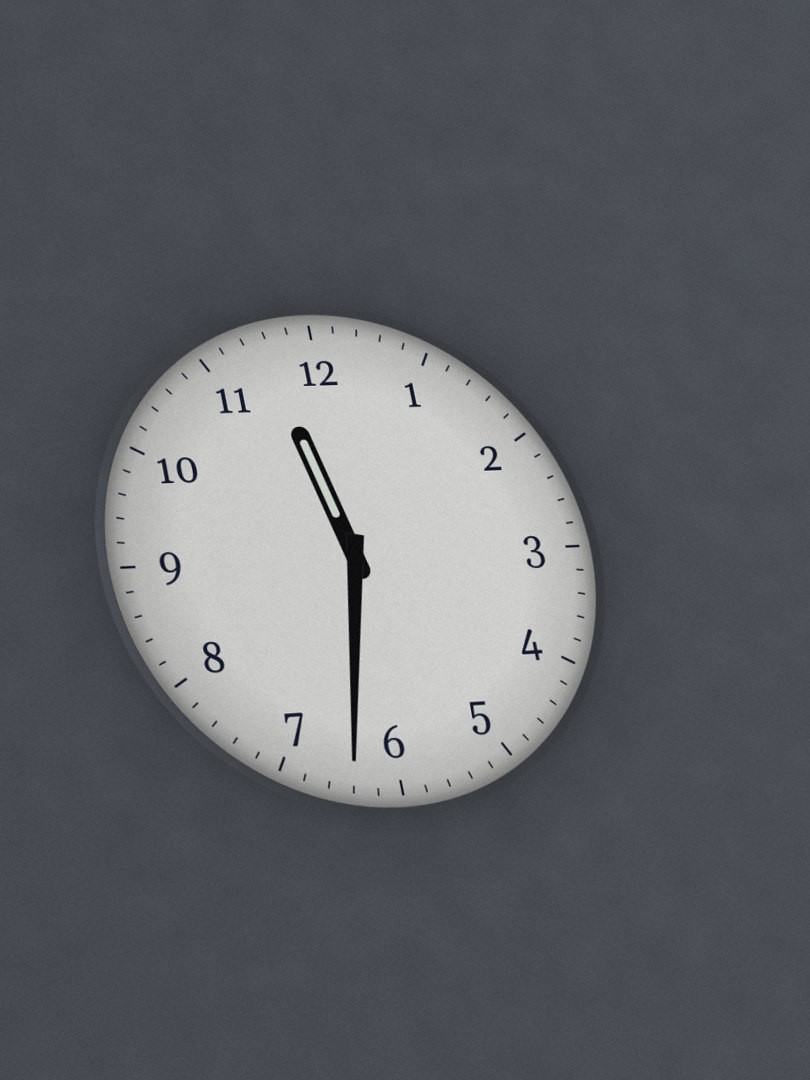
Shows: 11h32
